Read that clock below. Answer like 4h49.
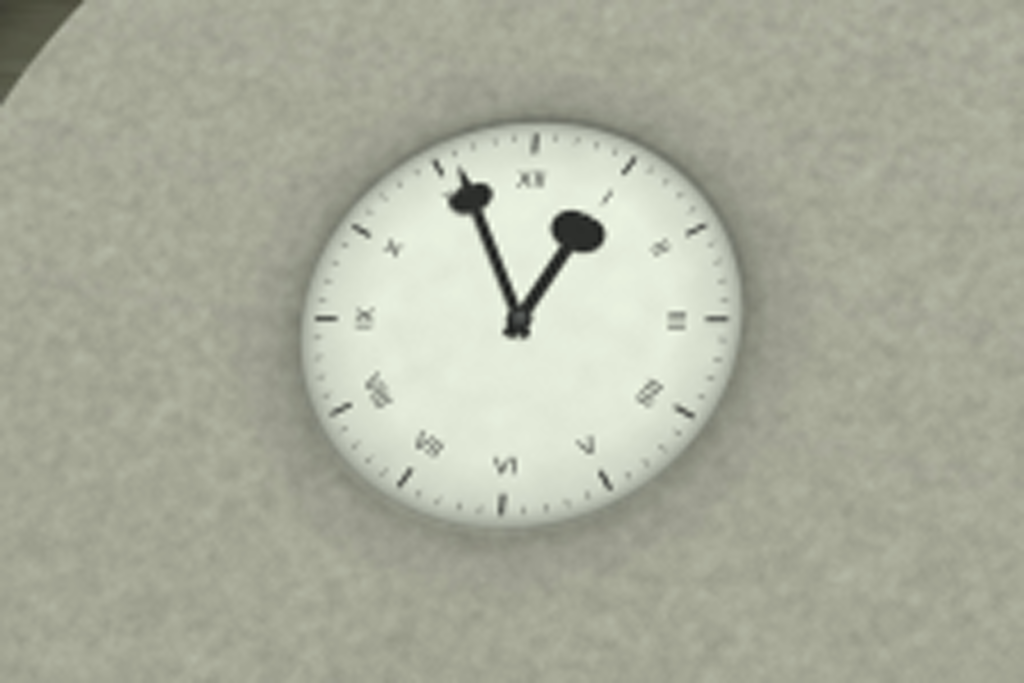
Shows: 12h56
